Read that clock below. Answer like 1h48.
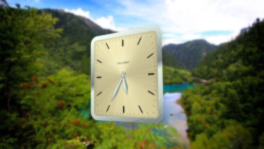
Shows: 5h35
